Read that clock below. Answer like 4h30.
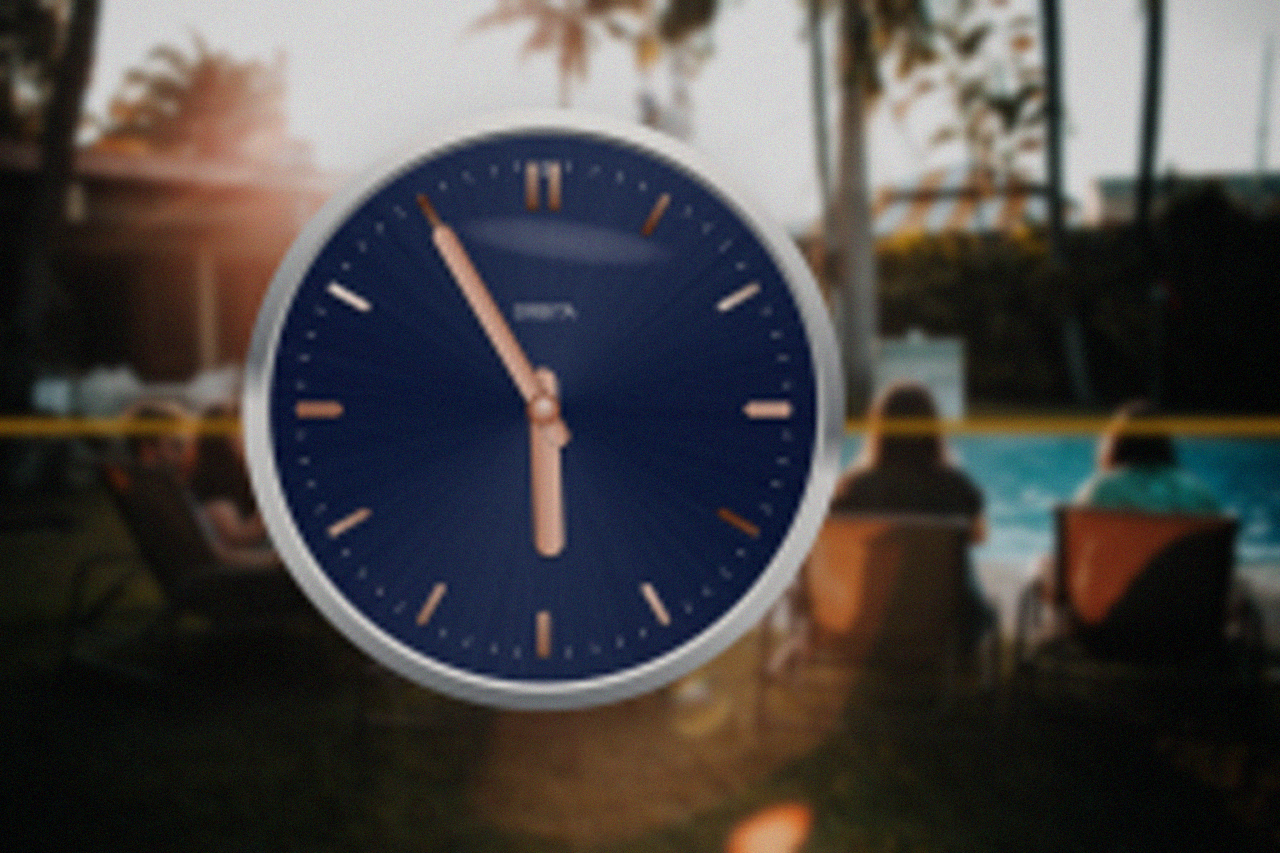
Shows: 5h55
